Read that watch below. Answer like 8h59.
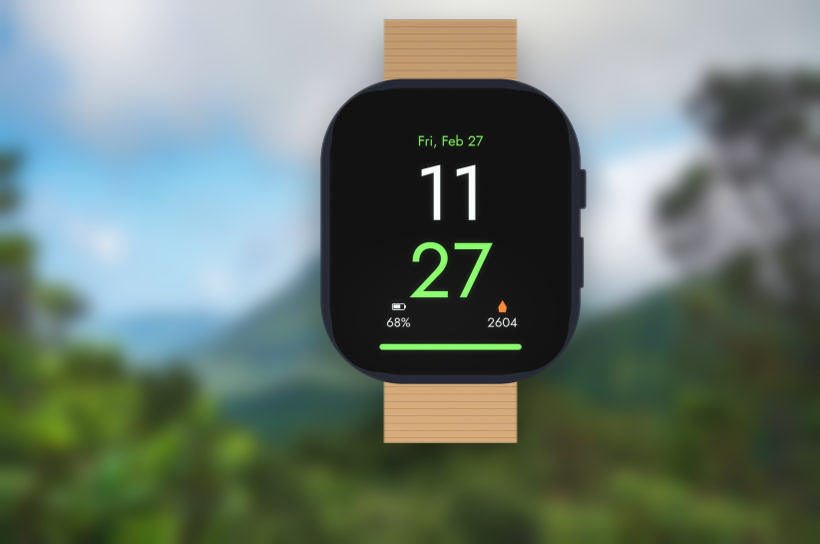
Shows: 11h27
